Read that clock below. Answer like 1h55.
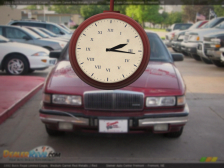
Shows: 2h16
